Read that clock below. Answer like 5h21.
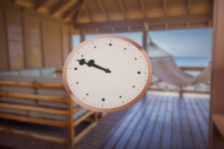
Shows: 9h48
